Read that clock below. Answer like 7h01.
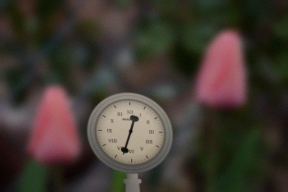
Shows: 12h33
